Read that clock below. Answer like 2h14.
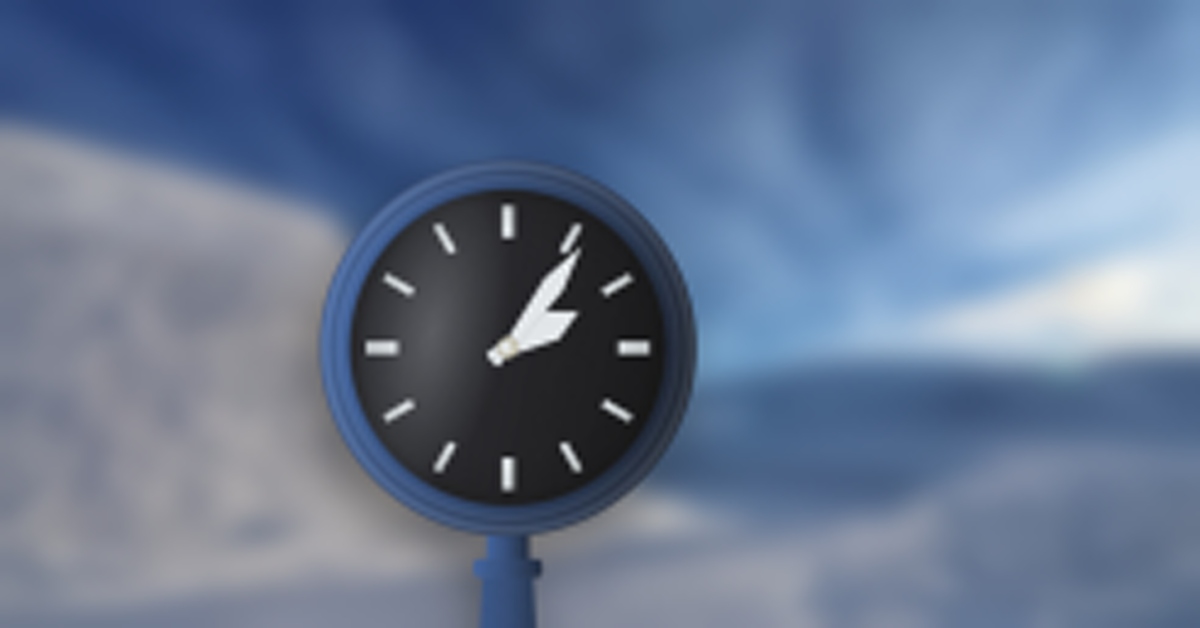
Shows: 2h06
